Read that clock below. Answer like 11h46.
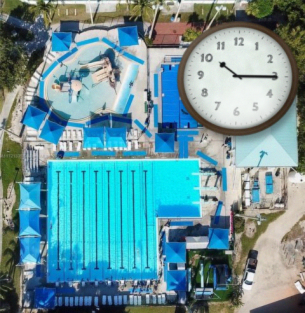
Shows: 10h15
